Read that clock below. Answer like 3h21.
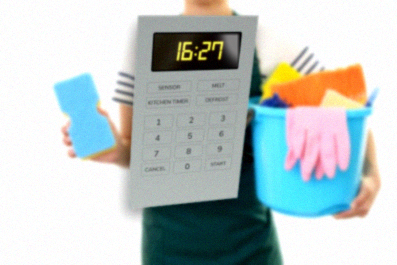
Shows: 16h27
